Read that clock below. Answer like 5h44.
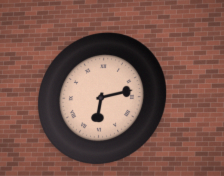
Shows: 6h13
